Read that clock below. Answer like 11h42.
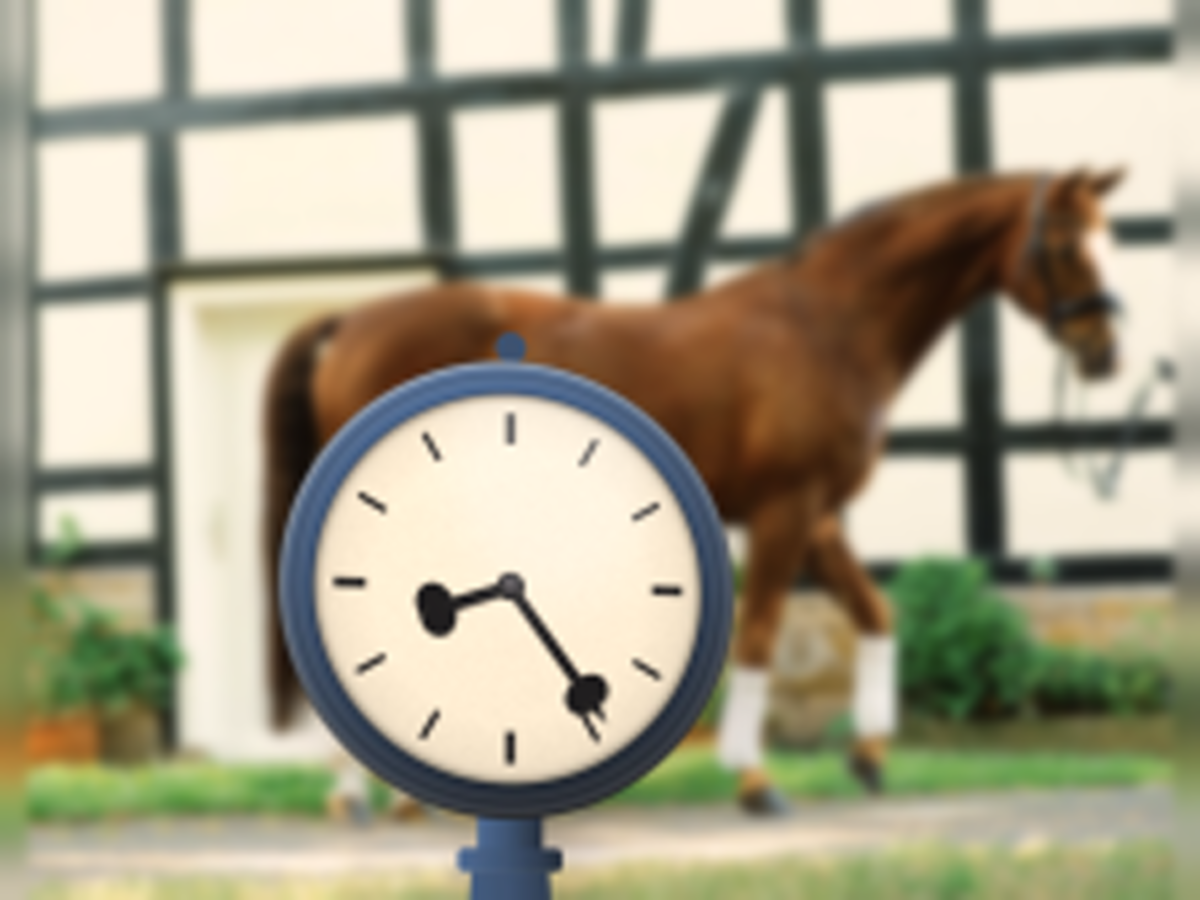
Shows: 8h24
